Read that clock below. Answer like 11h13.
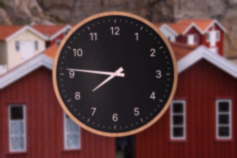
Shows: 7h46
